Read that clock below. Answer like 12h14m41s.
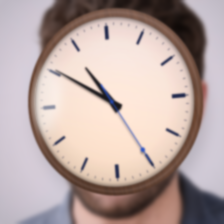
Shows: 10h50m25s
